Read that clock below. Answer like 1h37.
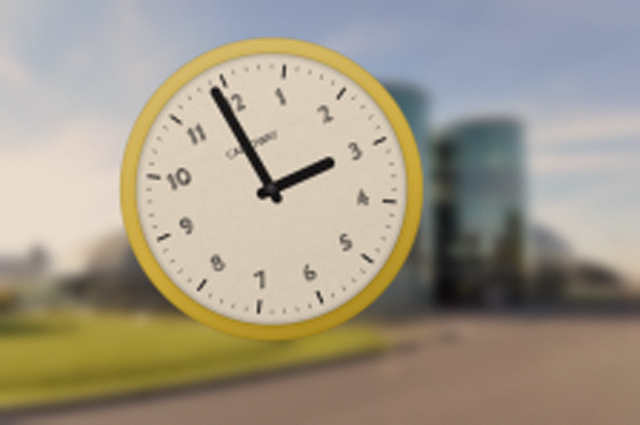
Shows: 2h59
